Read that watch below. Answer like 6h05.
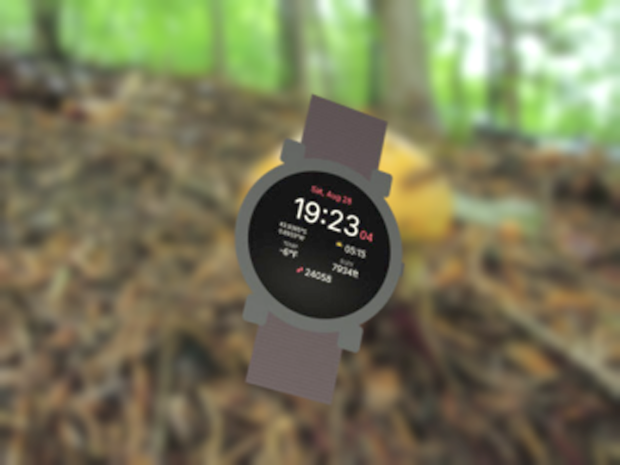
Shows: 19h23
